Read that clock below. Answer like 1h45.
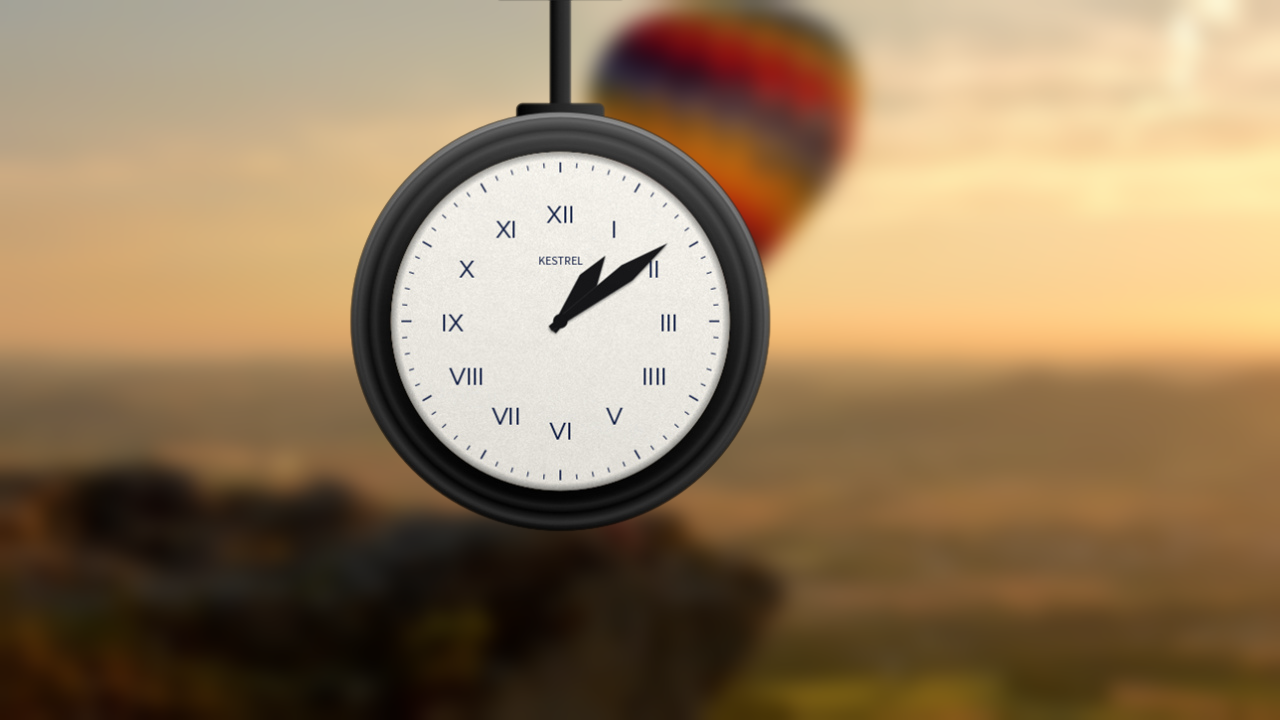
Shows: 1h09
